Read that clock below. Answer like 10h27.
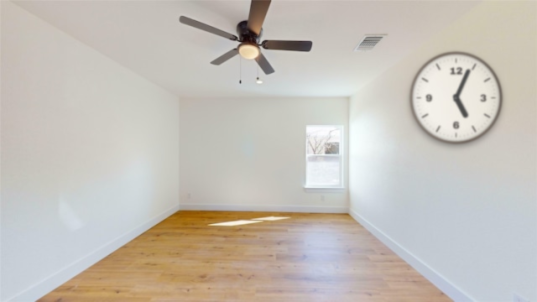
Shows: 5h04
